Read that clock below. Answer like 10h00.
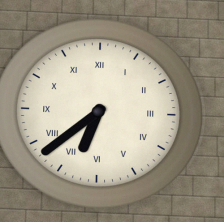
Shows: 6h38
